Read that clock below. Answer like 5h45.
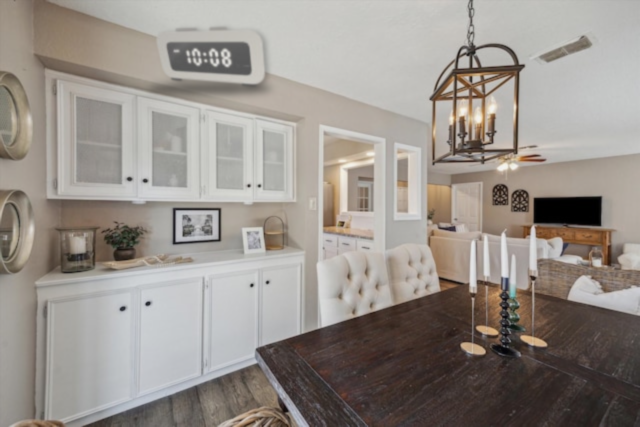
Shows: 10h08
